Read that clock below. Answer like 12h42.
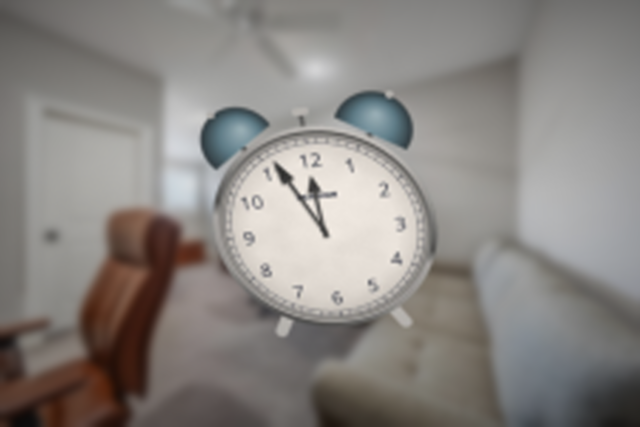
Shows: 11h56
